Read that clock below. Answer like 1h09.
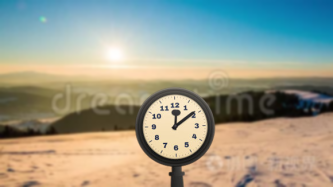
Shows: 12h09
